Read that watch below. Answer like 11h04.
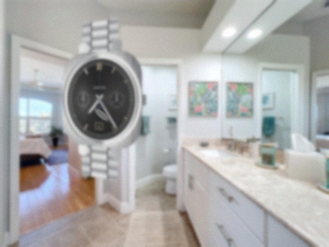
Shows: 7h24
